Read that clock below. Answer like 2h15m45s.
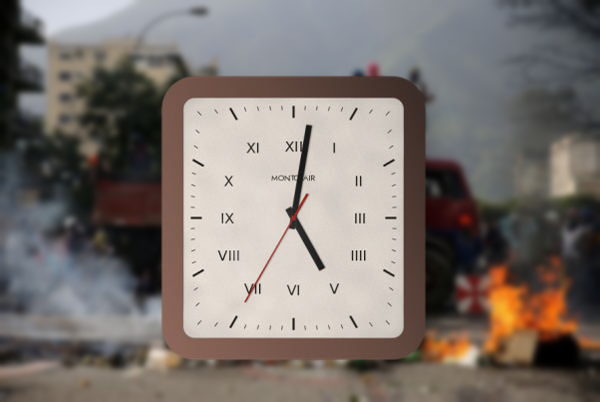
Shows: 5h01m35s
